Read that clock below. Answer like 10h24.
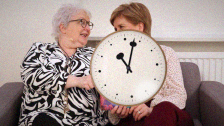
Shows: 11h03
